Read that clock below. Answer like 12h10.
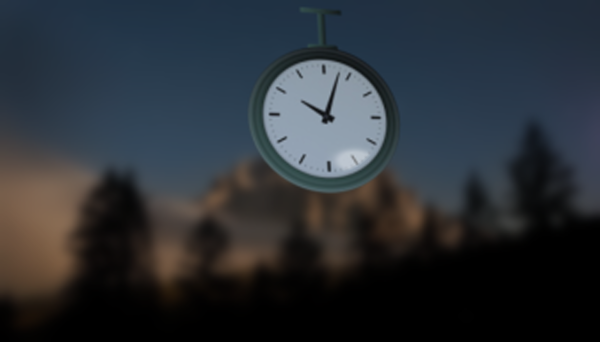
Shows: 10h03
